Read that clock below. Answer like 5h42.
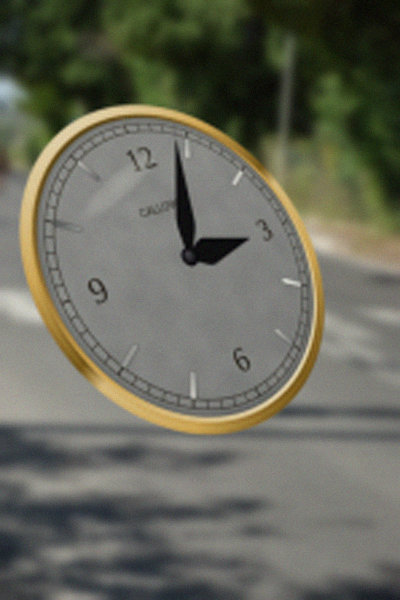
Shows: 3h04
